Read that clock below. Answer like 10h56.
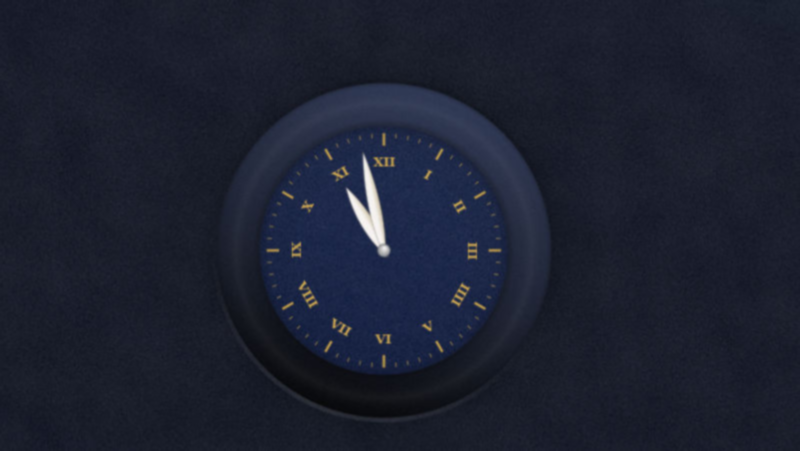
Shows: 10h58
